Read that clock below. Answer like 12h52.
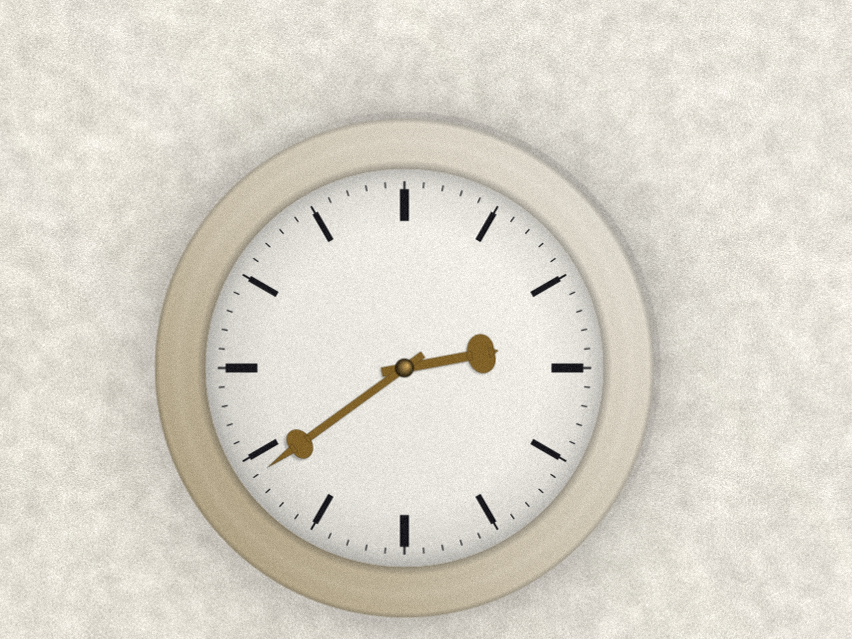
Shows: 2h39
